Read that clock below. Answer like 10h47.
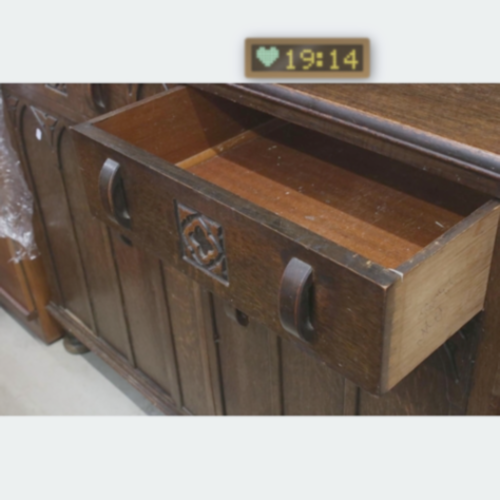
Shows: 19h14
